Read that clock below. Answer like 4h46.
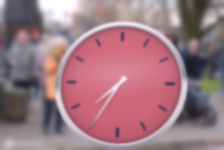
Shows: 7h35
